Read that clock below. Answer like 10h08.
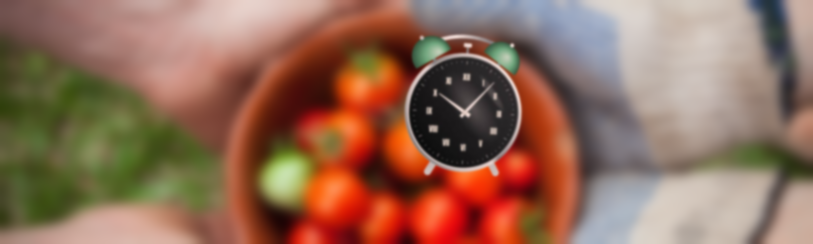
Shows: 10h07
